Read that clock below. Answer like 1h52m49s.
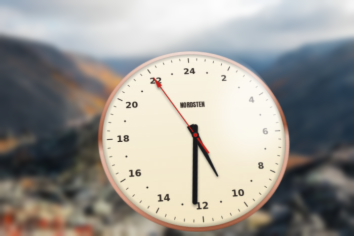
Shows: 10h30m55s
